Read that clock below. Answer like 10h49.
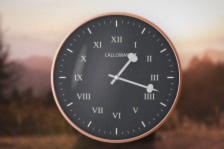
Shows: 1h18
